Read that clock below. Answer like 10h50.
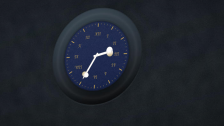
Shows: 2h35
